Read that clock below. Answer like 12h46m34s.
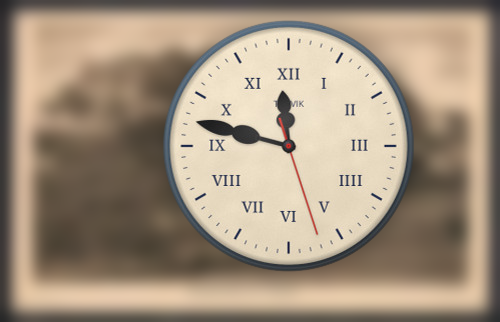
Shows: 11h47m27s
